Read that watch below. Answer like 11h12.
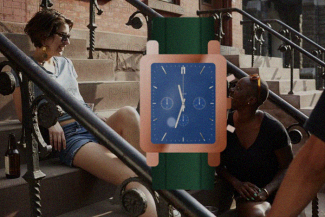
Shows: 11h33
